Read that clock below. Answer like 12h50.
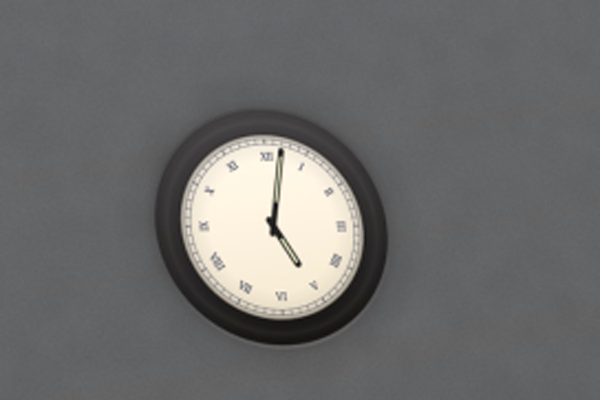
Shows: 5h02
